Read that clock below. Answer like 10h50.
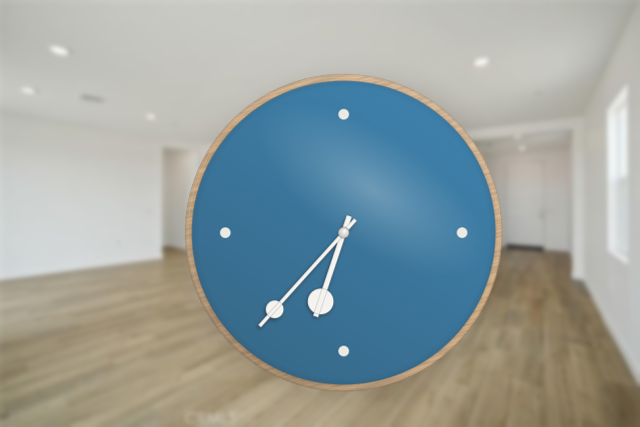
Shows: 6h37
